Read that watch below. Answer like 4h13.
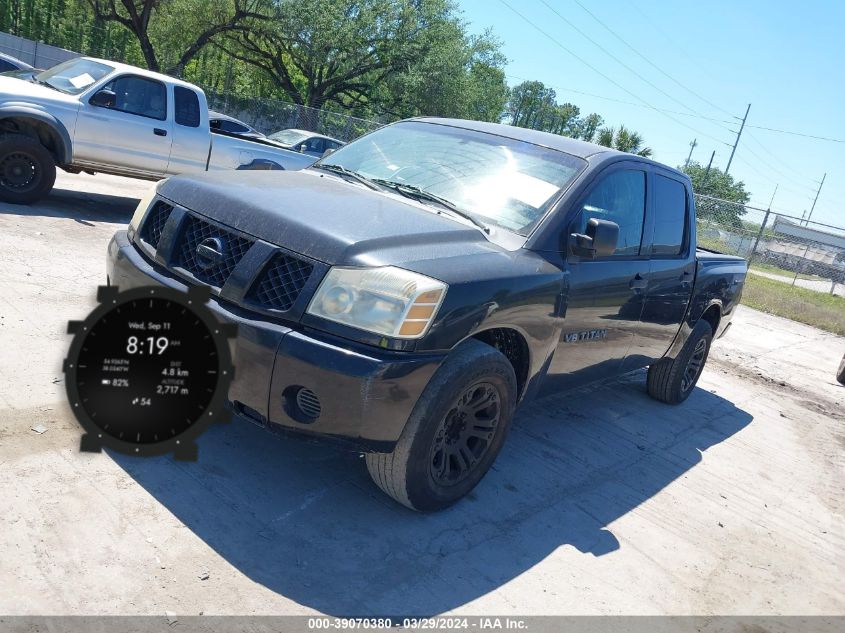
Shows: 8h19
